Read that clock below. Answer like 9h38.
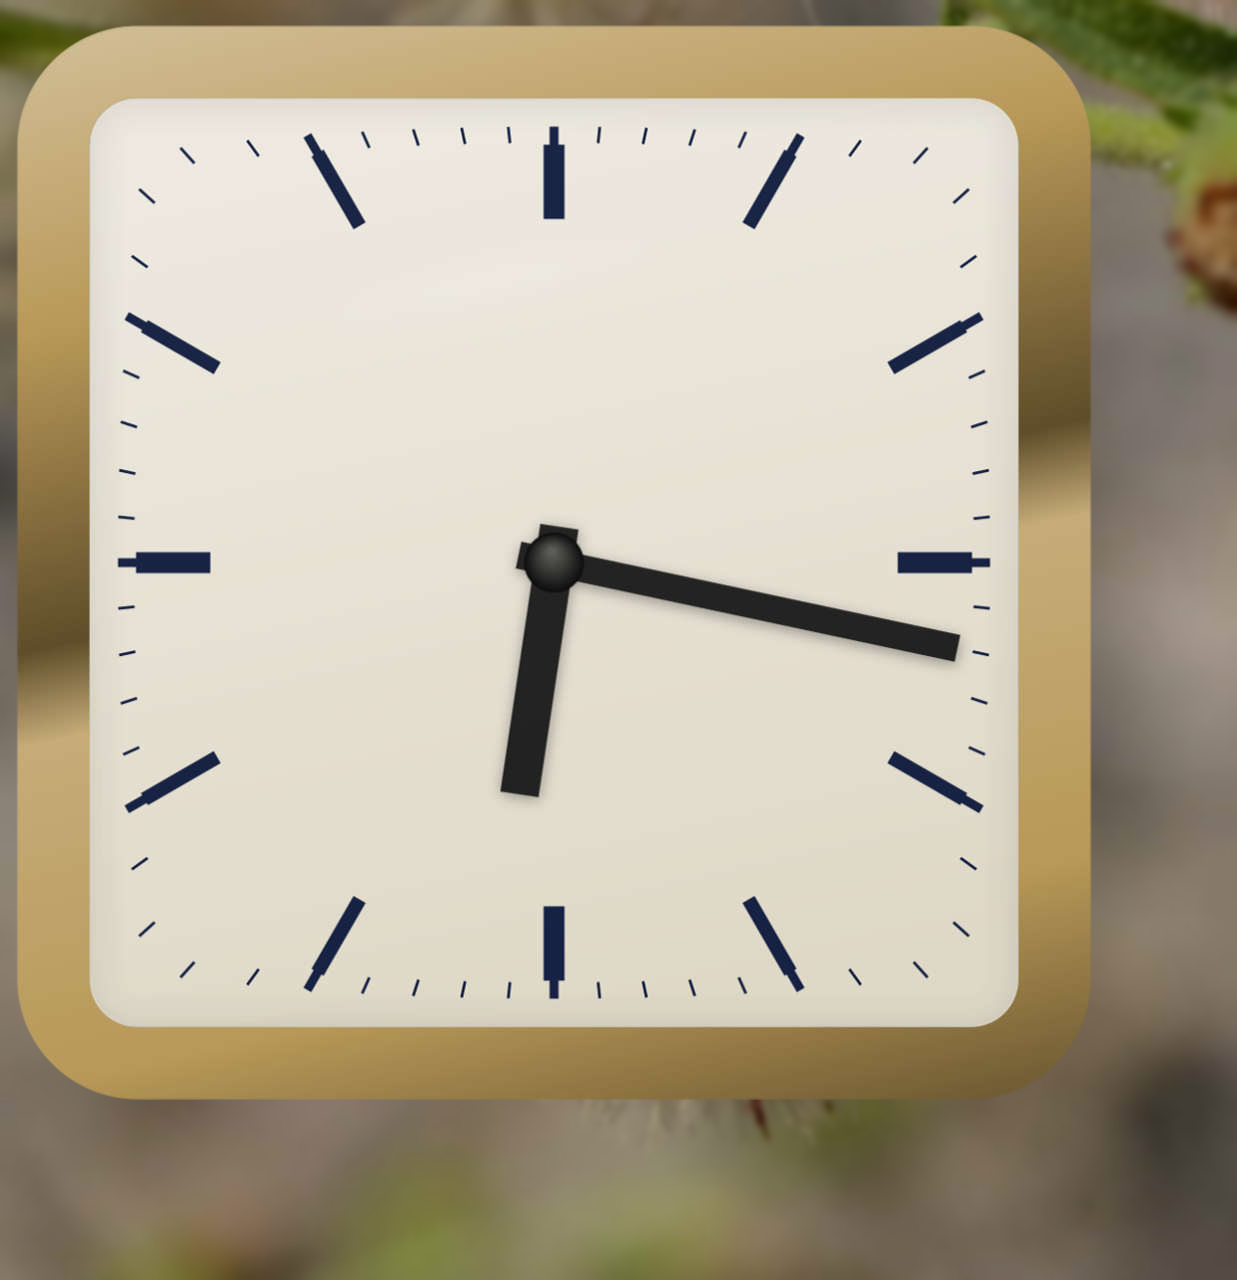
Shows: 6h17
